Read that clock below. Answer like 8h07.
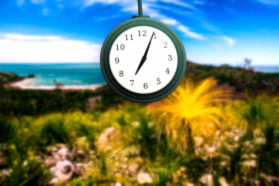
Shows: 7h04
